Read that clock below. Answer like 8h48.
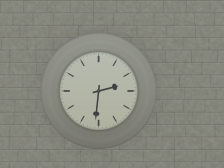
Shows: 2h31
